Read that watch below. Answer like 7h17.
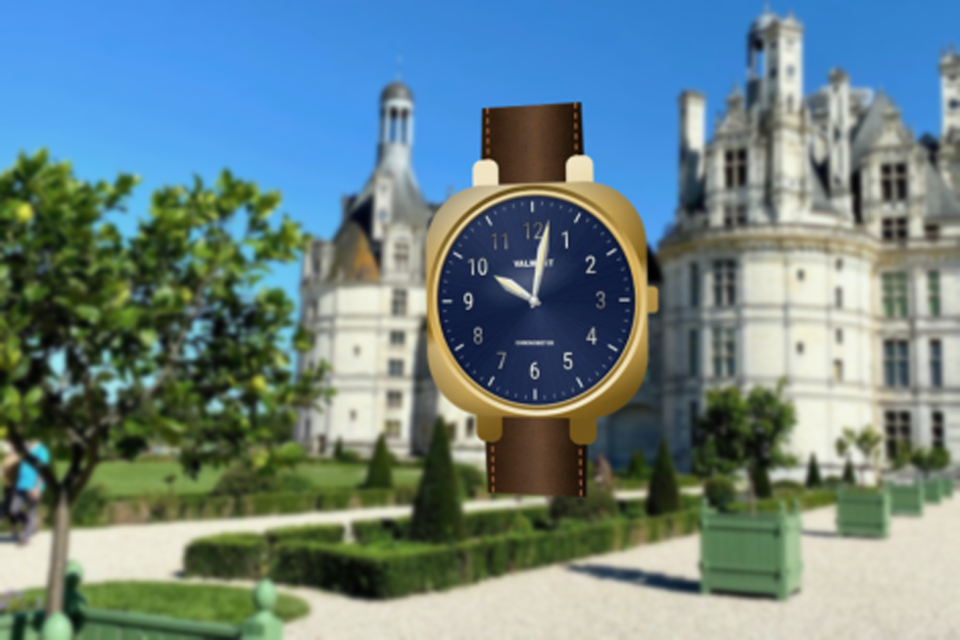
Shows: 10h02
